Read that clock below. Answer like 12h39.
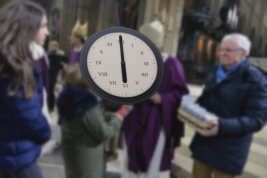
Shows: 6h00
